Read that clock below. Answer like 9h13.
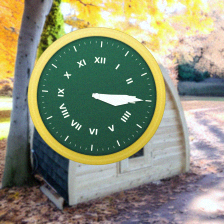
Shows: 3h15
